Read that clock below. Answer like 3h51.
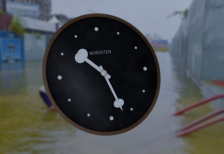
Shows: 10h27
